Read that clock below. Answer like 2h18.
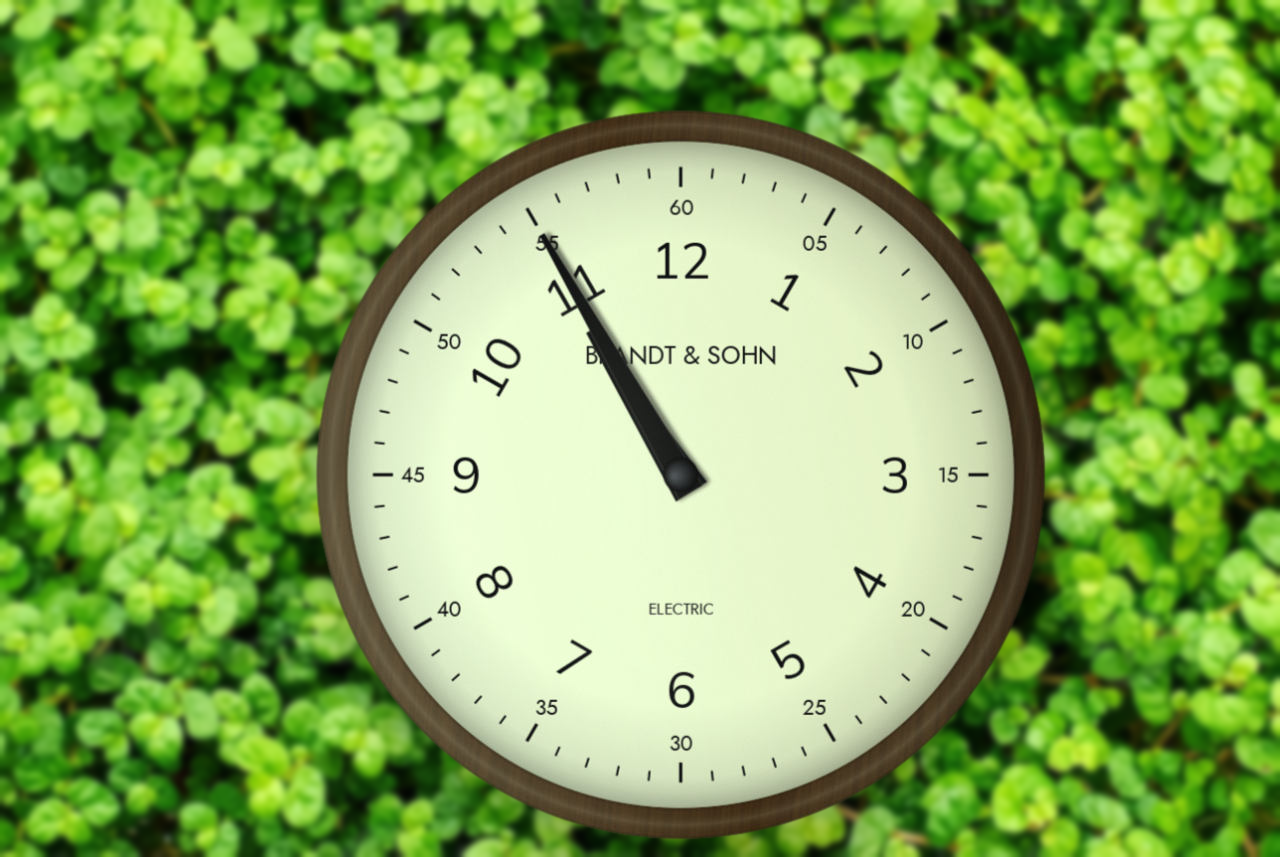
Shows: 10h55
